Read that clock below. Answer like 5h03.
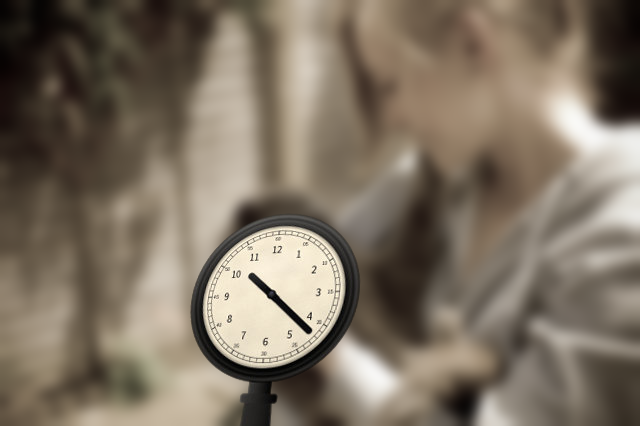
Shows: 10h22
